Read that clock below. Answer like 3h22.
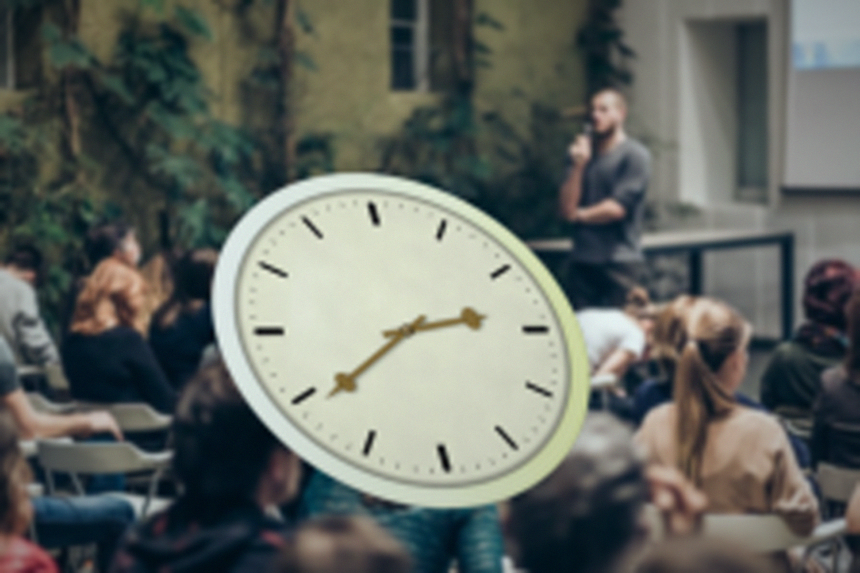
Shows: 2h39
